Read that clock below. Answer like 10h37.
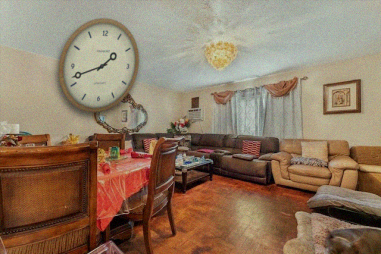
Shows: 1h42
